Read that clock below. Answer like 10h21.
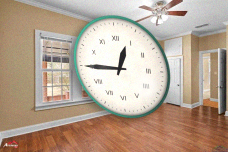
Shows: 12h45
